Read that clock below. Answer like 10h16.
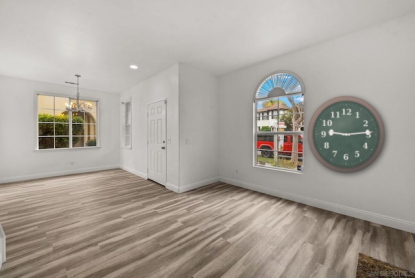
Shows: 9h14
